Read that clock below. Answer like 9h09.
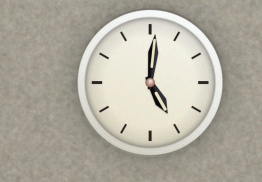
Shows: 5h01
